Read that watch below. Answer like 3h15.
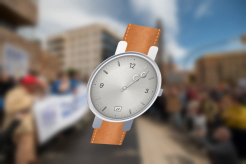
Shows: 1h07
